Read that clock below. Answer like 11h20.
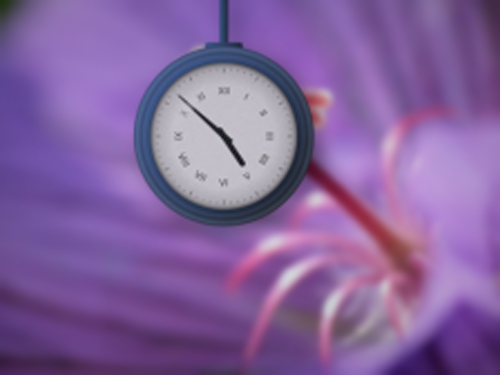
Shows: 4h52
